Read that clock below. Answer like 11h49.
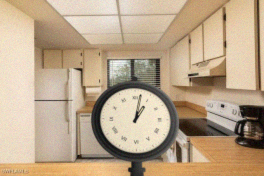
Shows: 1h02
